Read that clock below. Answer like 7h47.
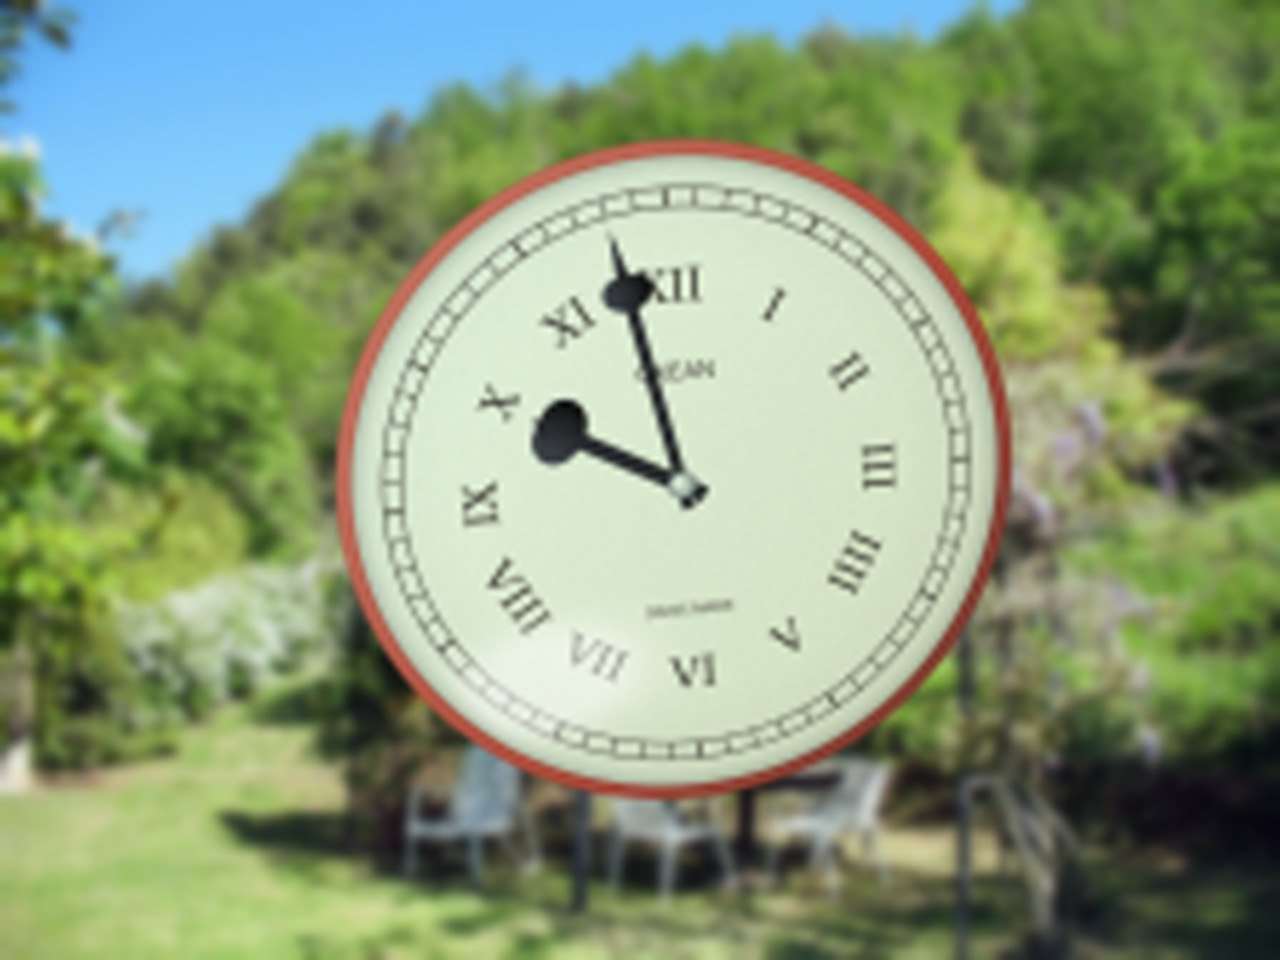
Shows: 9h58
